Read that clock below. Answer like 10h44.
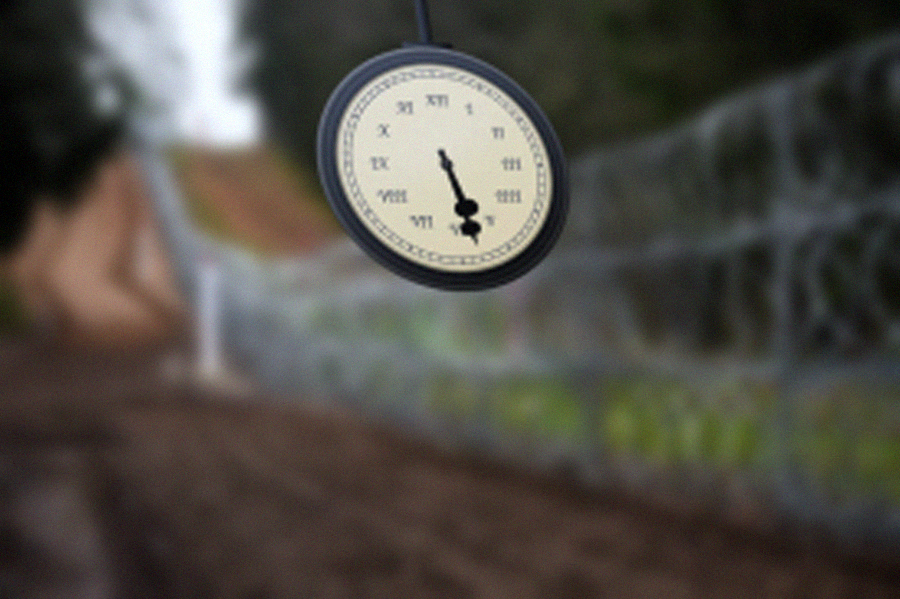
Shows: 5h28
